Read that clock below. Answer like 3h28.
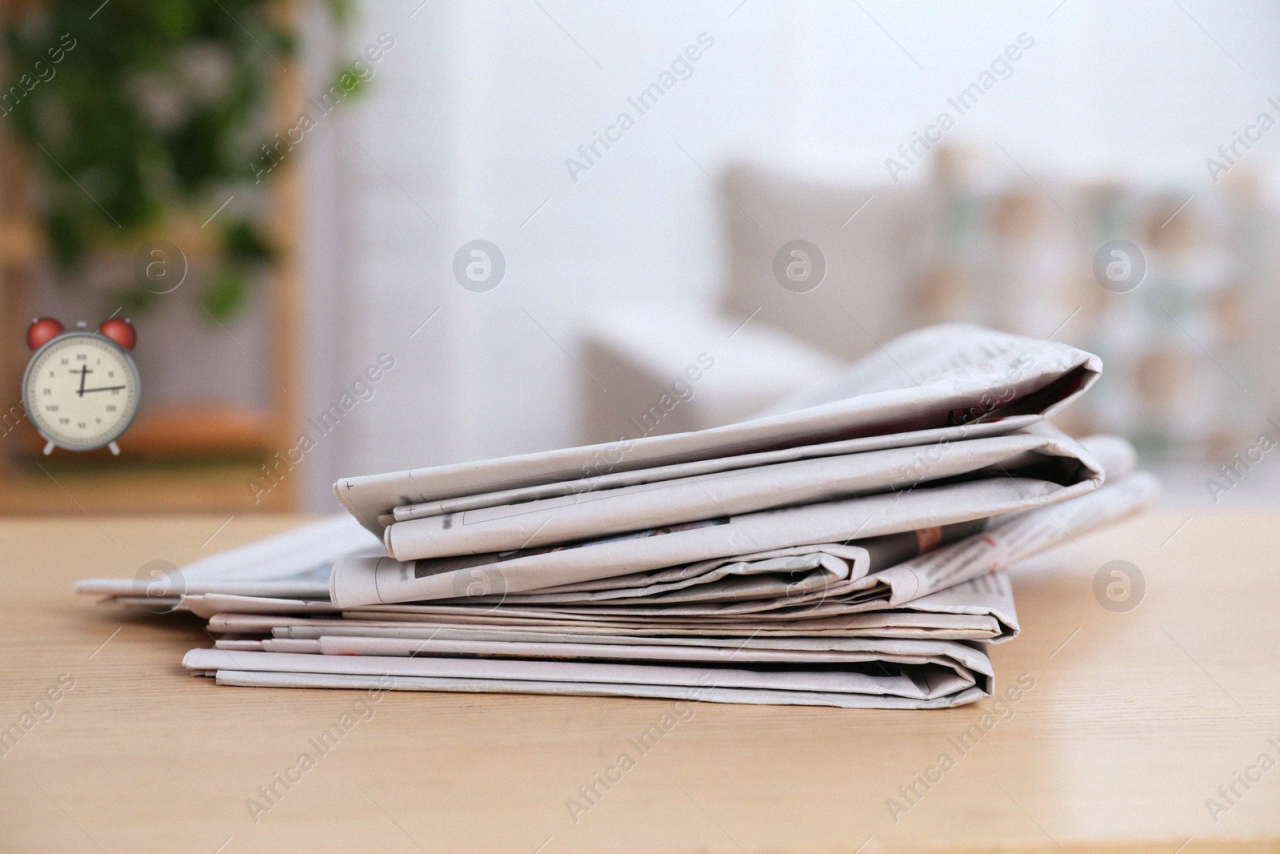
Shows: 12h14
